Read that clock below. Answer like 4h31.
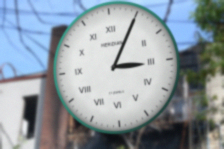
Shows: 3h05
